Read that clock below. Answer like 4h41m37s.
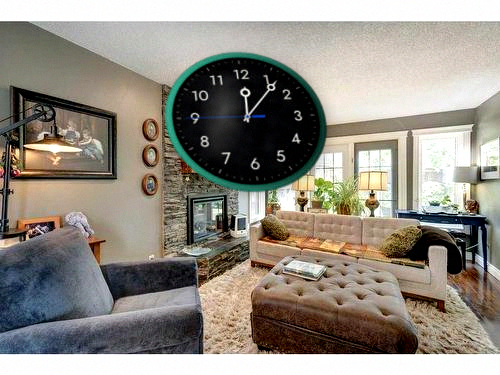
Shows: 12h06m45s
